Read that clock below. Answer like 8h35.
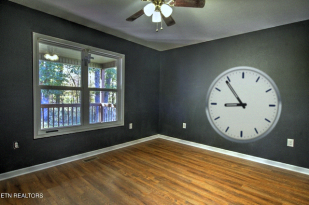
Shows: 8h54
